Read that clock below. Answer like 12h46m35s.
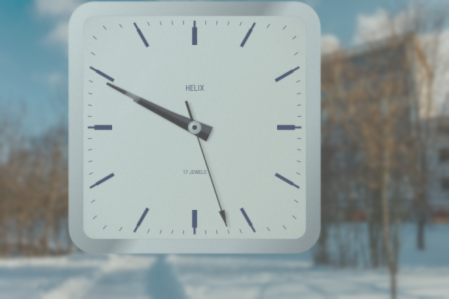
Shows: 9h49m27s
